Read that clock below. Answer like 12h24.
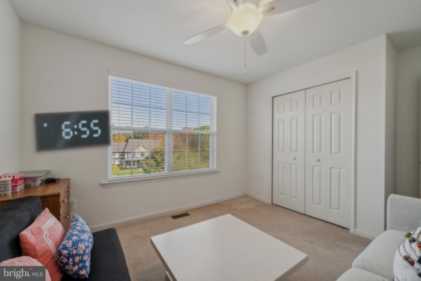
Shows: 6h55
